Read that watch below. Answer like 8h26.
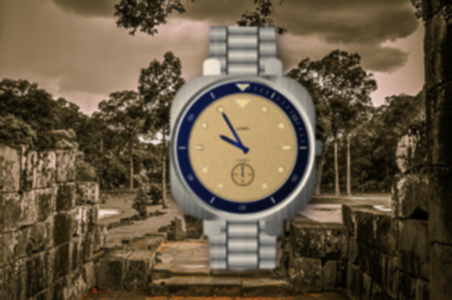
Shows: 9h55
